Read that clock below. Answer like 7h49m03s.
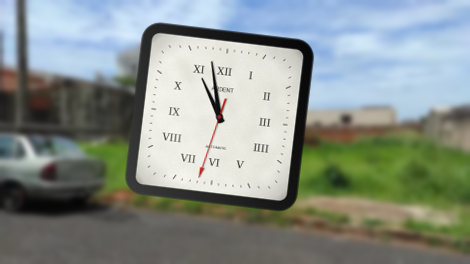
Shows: 10h57m32s
